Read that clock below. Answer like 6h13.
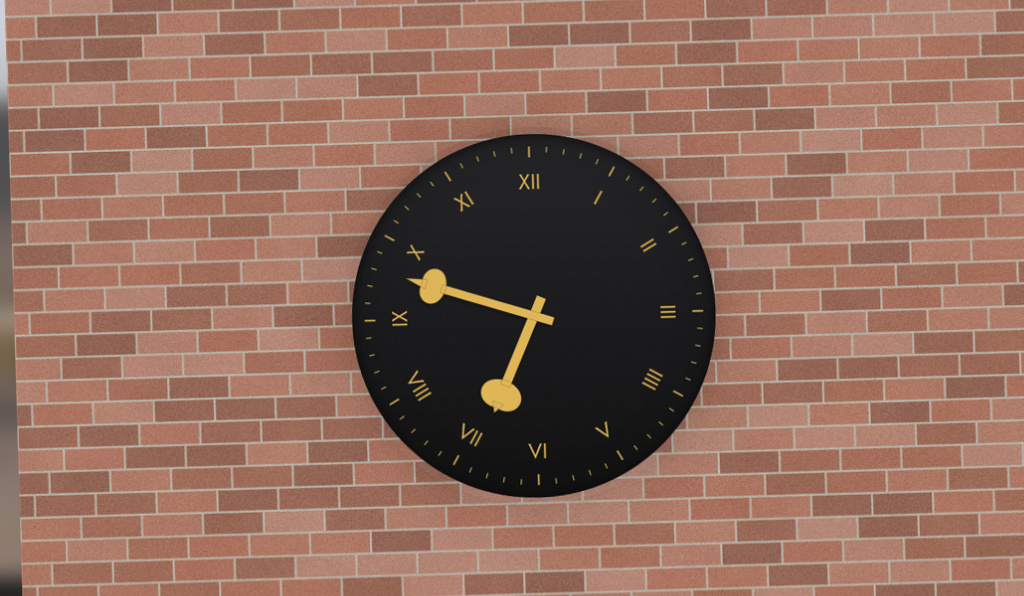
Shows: 6h48
